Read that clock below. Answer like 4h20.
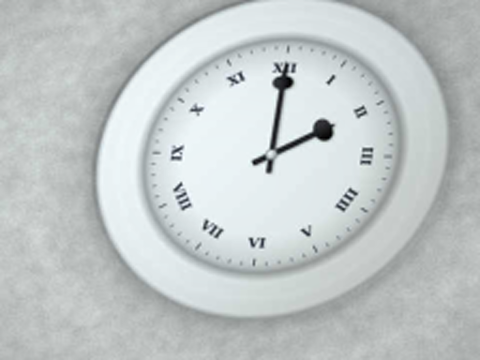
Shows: 2h00
